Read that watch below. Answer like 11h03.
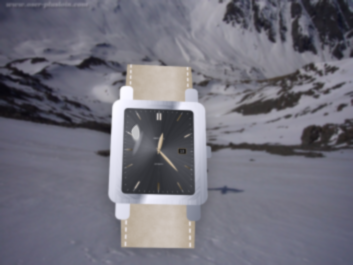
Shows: 12h23
